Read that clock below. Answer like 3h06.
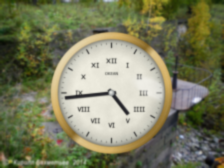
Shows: 4h44
